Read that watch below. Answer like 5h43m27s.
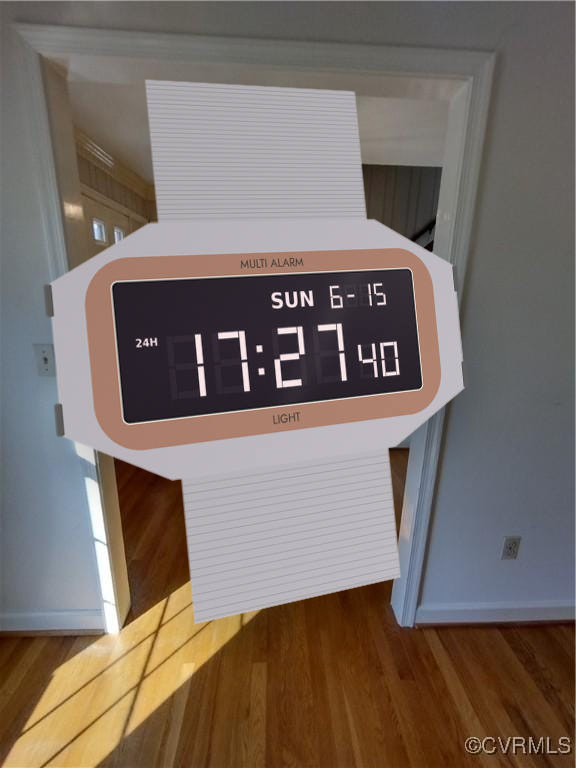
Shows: 17h27m40s
